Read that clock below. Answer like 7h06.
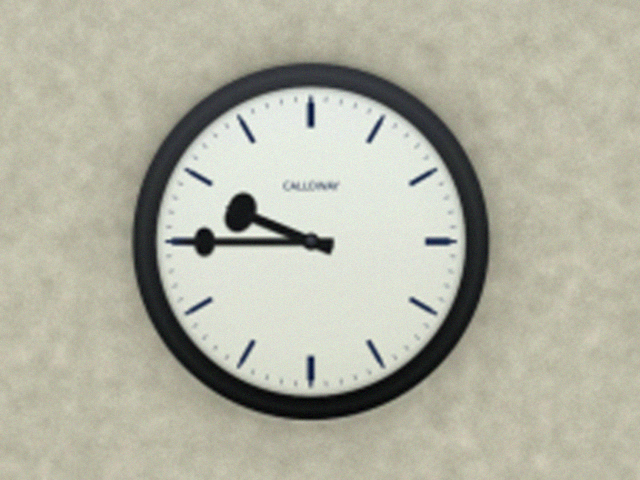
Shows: 9h45
